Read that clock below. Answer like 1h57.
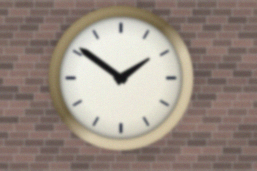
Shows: 1h51
